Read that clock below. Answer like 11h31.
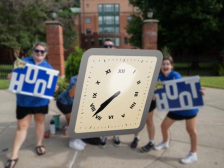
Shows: 7h37
